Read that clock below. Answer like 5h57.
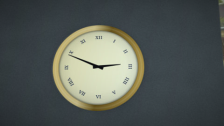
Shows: 2h49
